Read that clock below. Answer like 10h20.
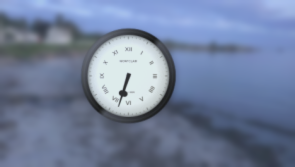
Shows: 6h33
